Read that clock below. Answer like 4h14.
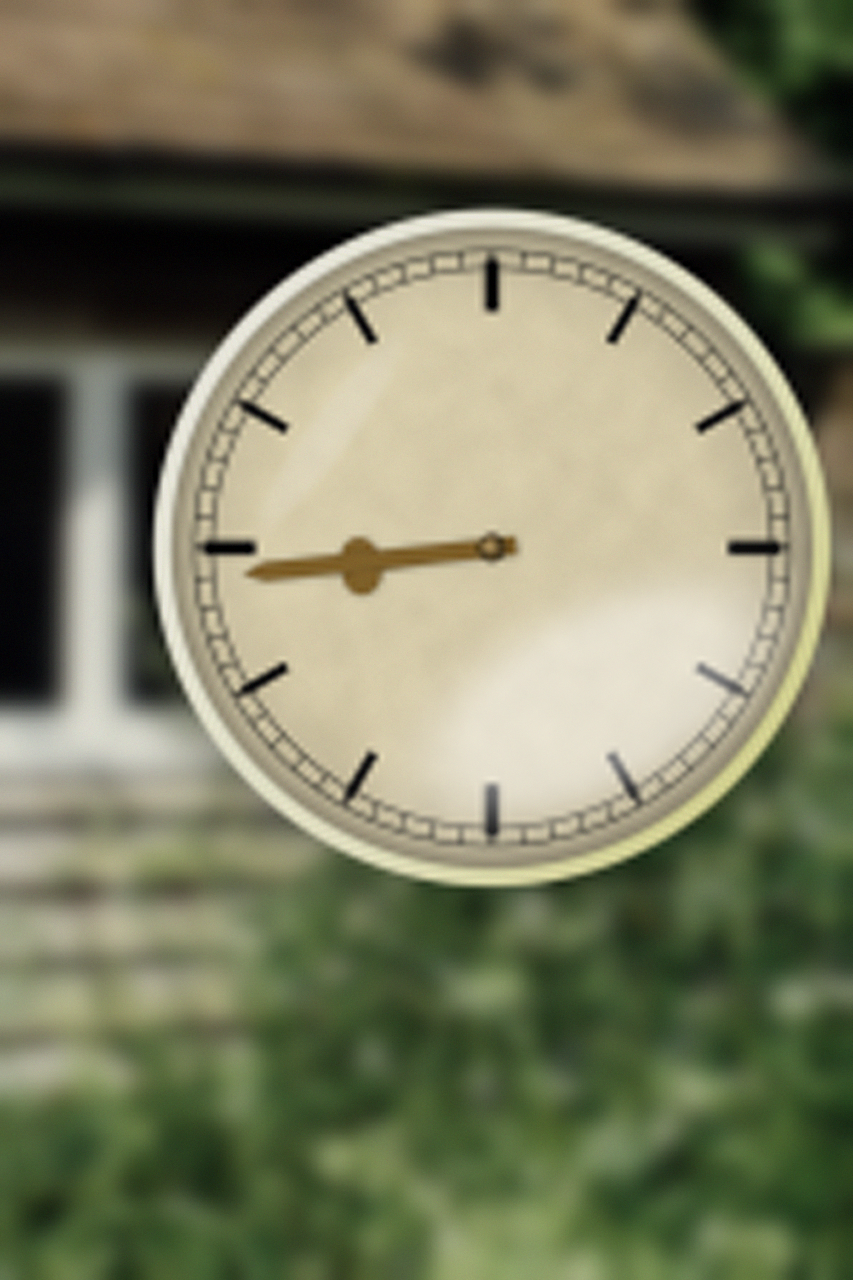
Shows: 8h44
